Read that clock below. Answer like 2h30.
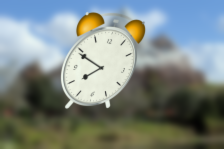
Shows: 7h49
